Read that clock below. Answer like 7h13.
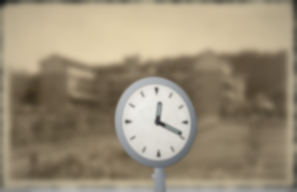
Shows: 12h19
